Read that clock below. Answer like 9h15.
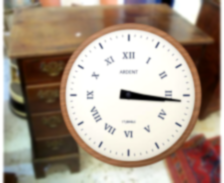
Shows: 3h16
